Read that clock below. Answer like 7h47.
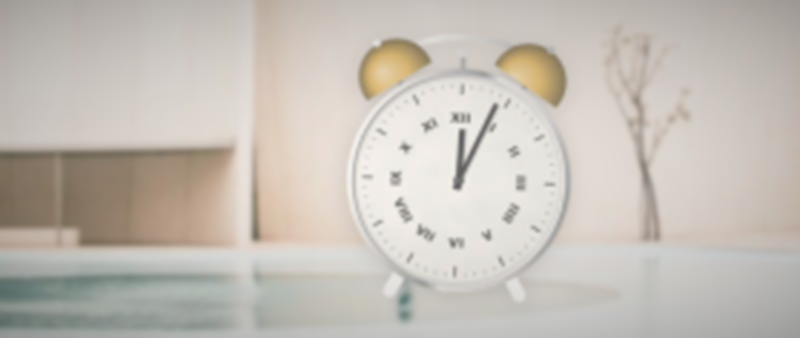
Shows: 12h04
